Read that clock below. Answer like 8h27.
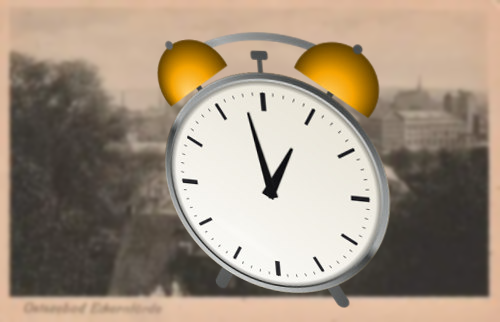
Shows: 12h58
